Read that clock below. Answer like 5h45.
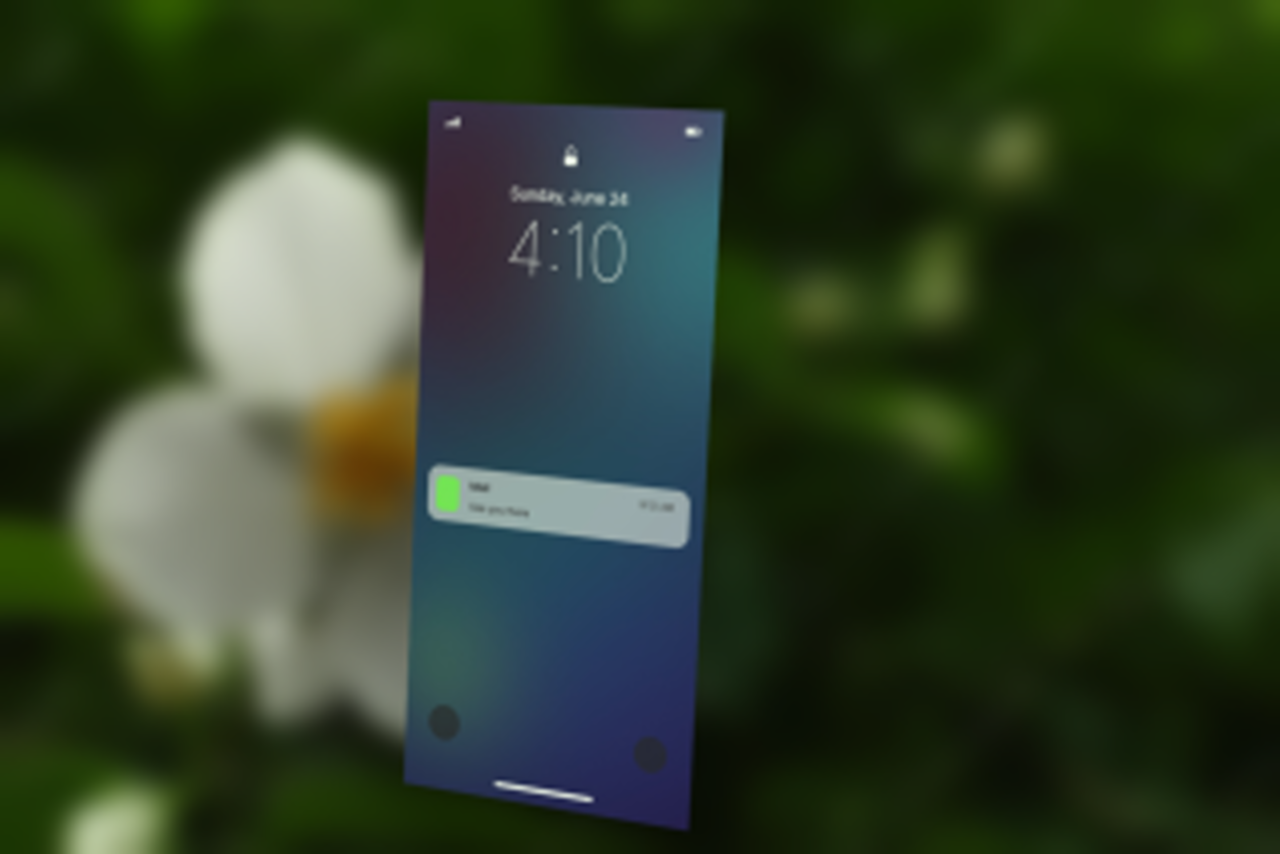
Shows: 4h10
